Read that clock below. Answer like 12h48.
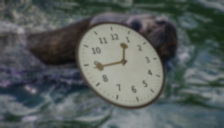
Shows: 12h44
